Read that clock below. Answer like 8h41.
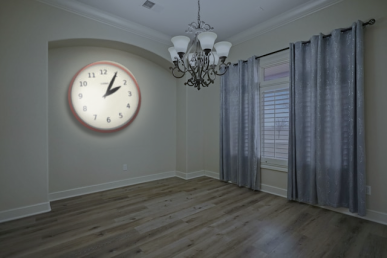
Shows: 2h05
